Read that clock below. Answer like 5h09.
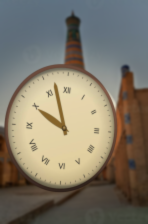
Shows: 9h57
